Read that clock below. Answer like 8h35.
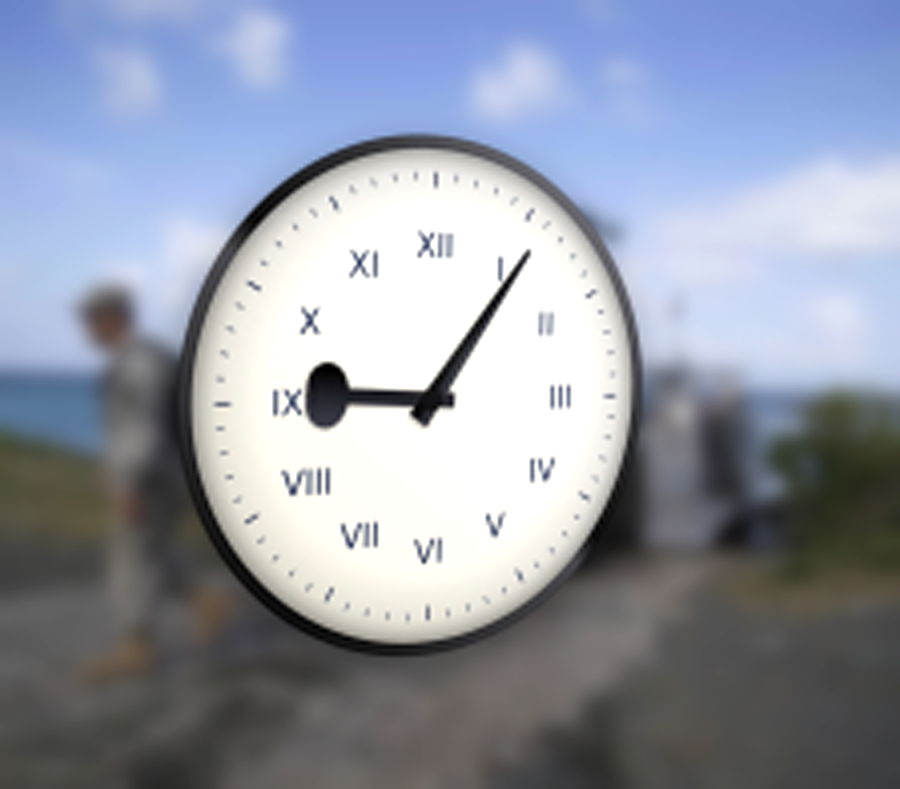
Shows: 9h06
